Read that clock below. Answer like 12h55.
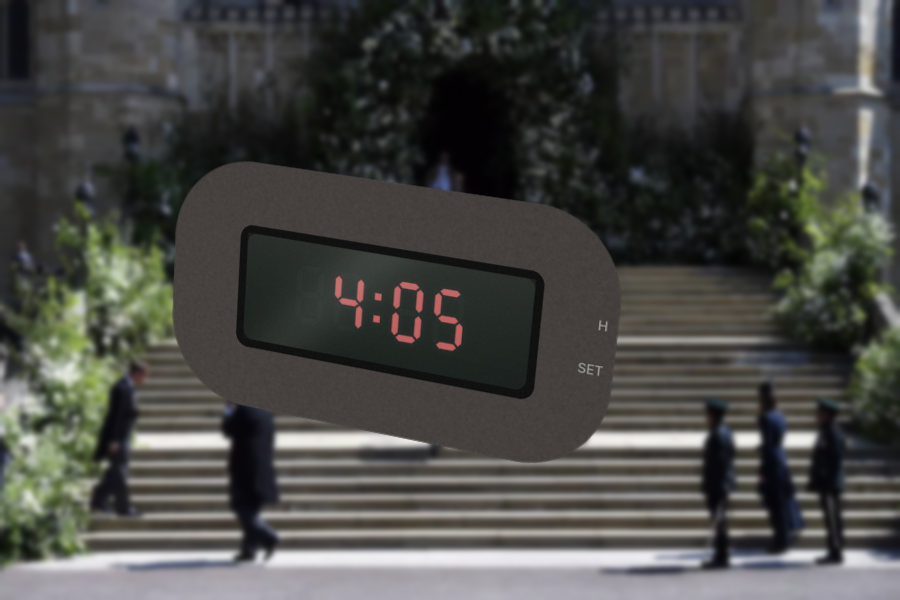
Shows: 4h05
